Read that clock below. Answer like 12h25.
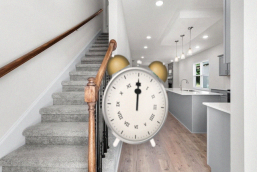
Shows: 12h00
